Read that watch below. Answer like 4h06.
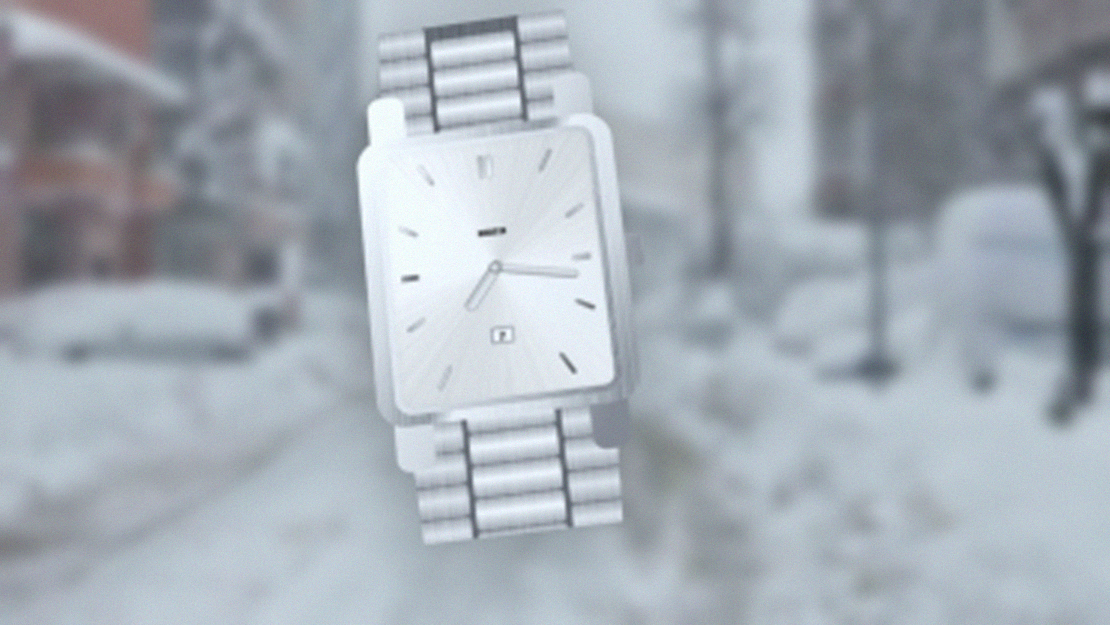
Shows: 7h17
